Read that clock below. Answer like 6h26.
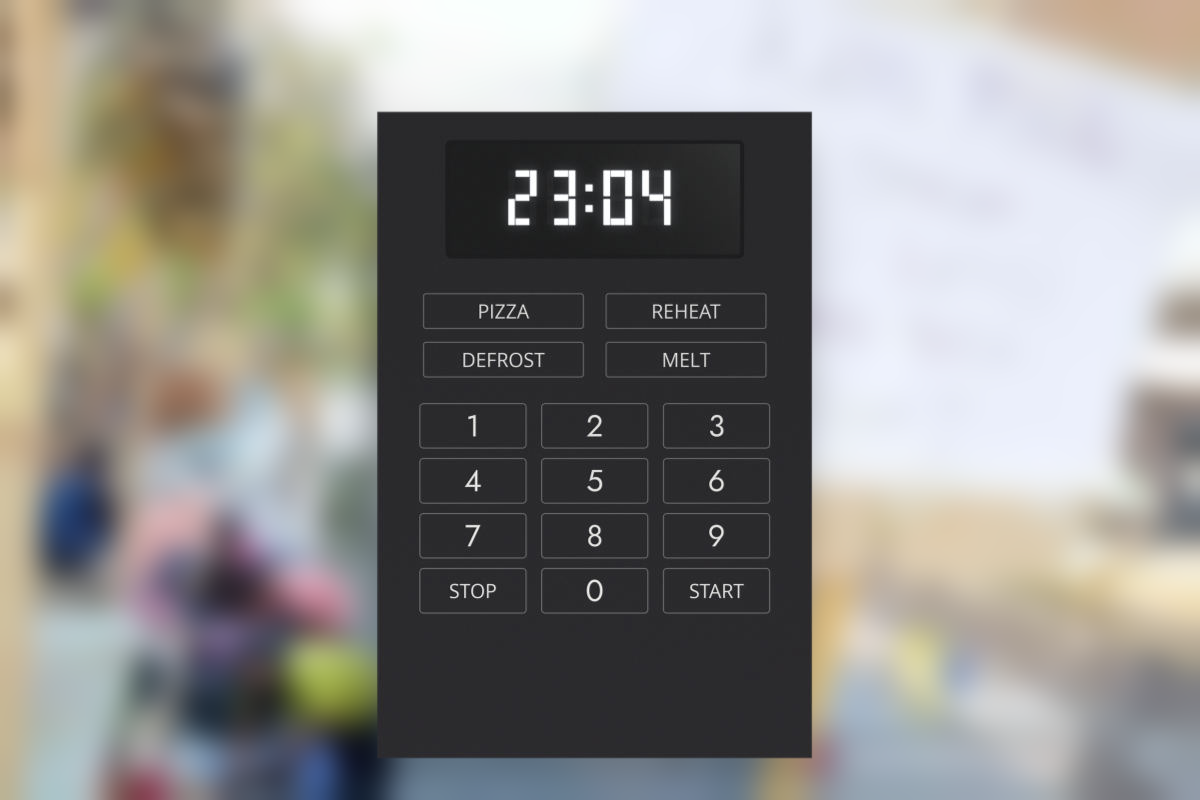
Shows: 23h04
